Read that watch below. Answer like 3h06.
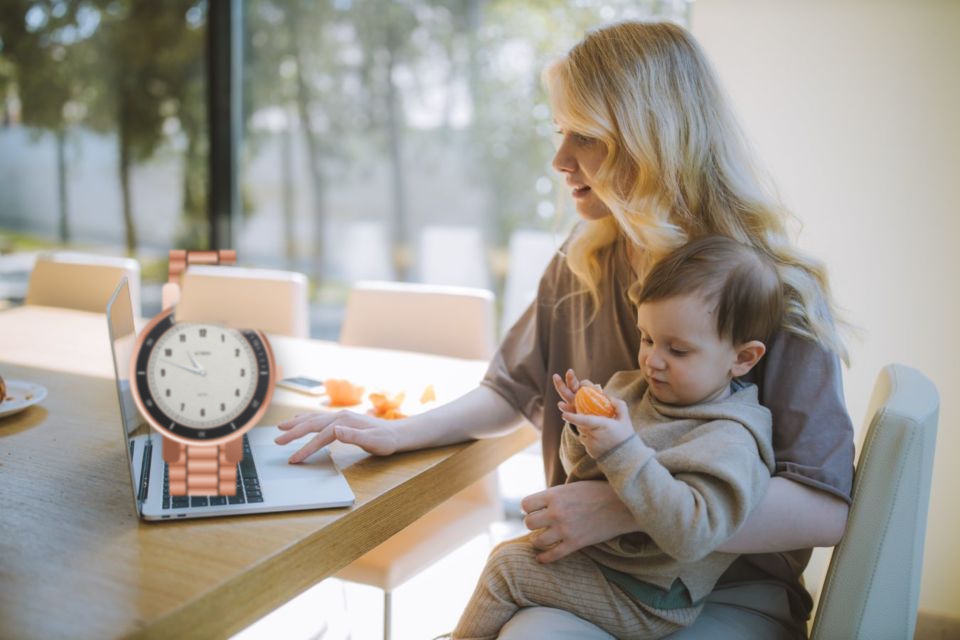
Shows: 10h48
